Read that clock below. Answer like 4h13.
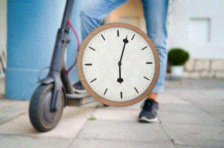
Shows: 6h03
